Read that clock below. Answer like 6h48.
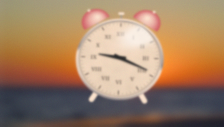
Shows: 9h19
